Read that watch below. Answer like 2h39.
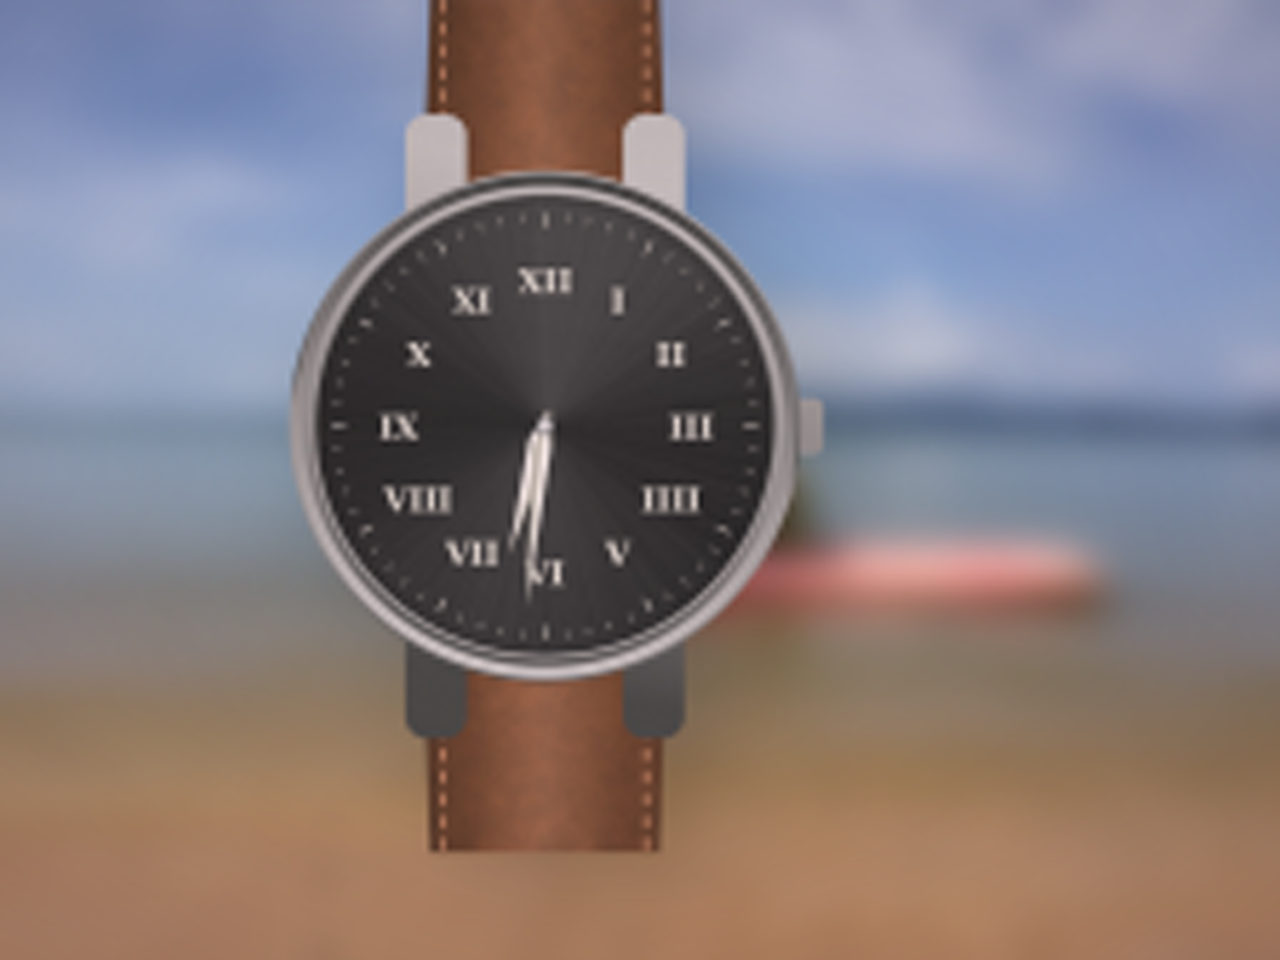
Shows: 6h31
